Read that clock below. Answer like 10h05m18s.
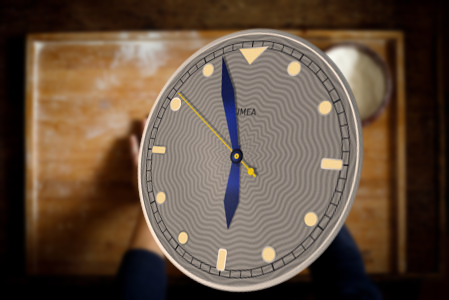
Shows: 5h56m51s
